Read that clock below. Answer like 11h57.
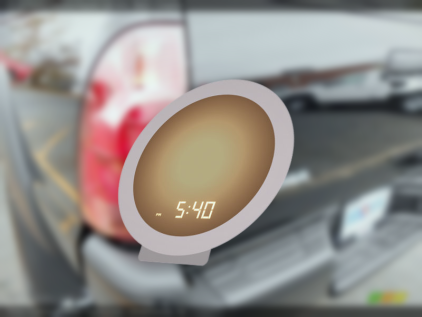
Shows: 5h40
